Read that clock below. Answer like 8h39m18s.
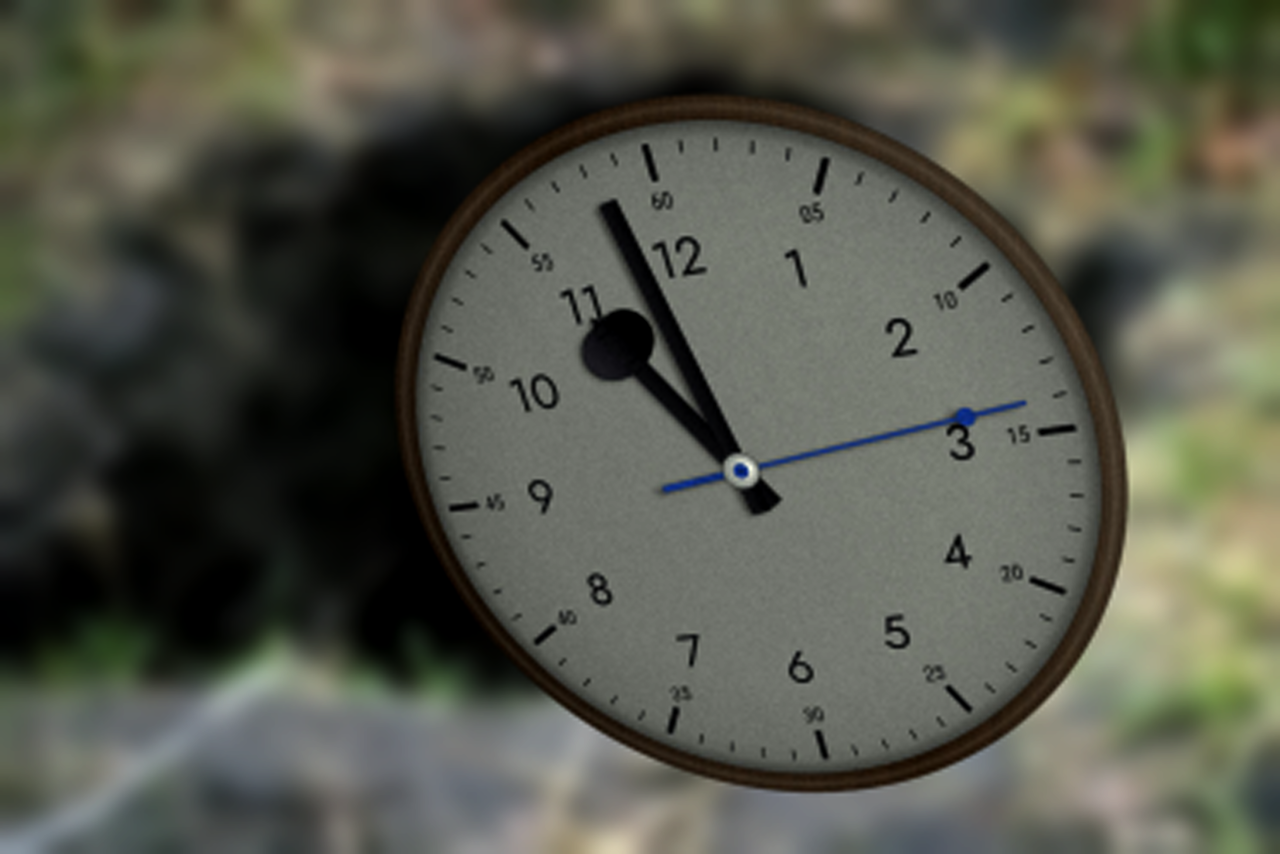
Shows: 10h58m14s
